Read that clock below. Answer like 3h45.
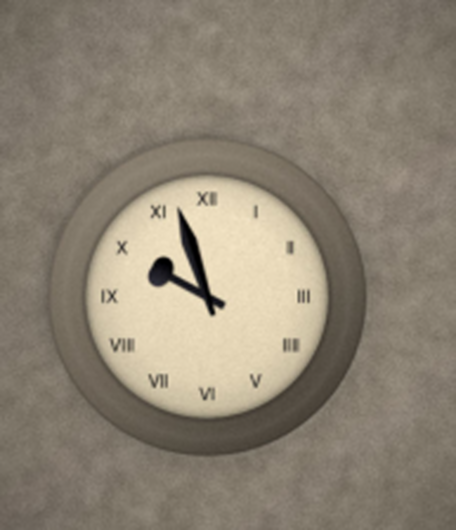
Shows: 9h57
